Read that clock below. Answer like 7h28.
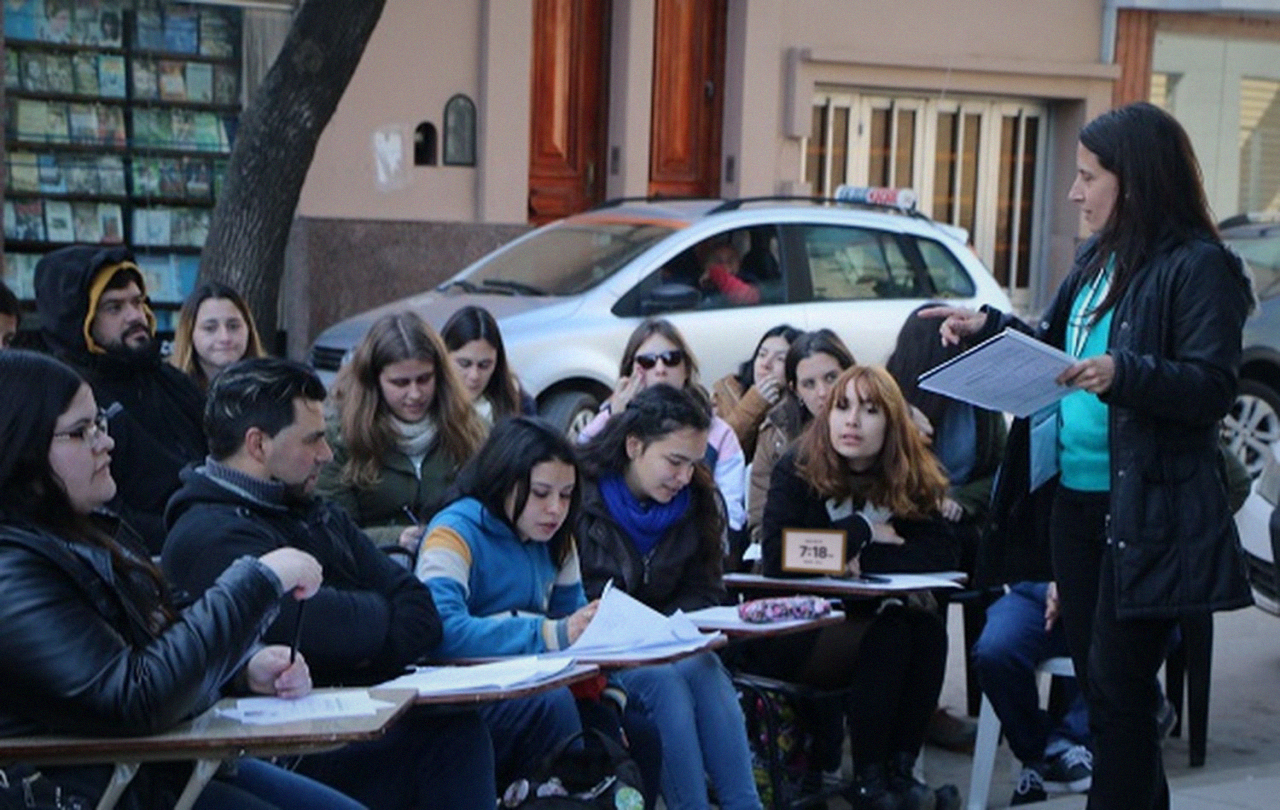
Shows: 7h18
